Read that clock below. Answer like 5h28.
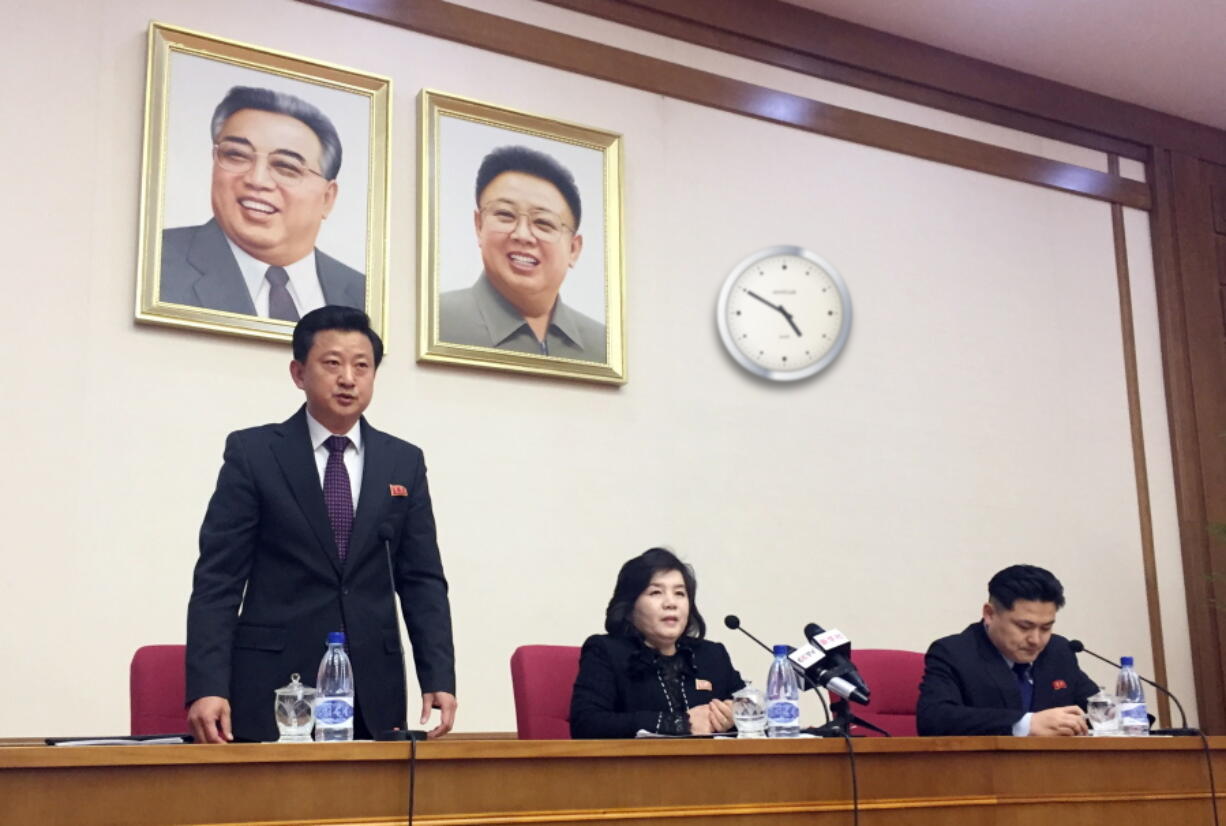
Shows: 4h50
